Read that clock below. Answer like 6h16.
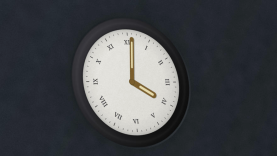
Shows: 4h01
